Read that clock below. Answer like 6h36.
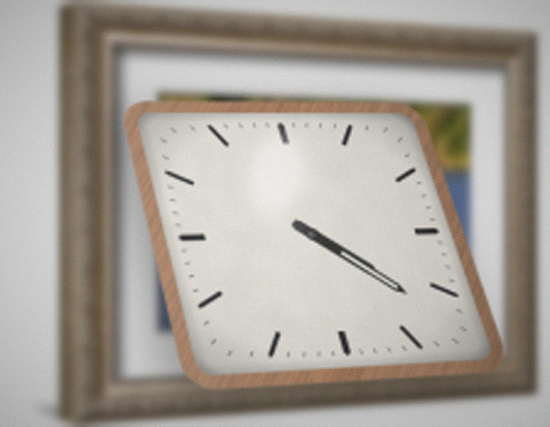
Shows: 4h22
